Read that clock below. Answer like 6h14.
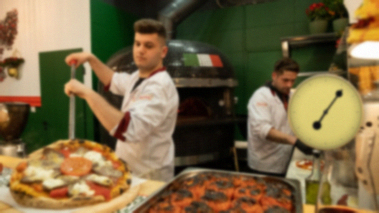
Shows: 7h06
